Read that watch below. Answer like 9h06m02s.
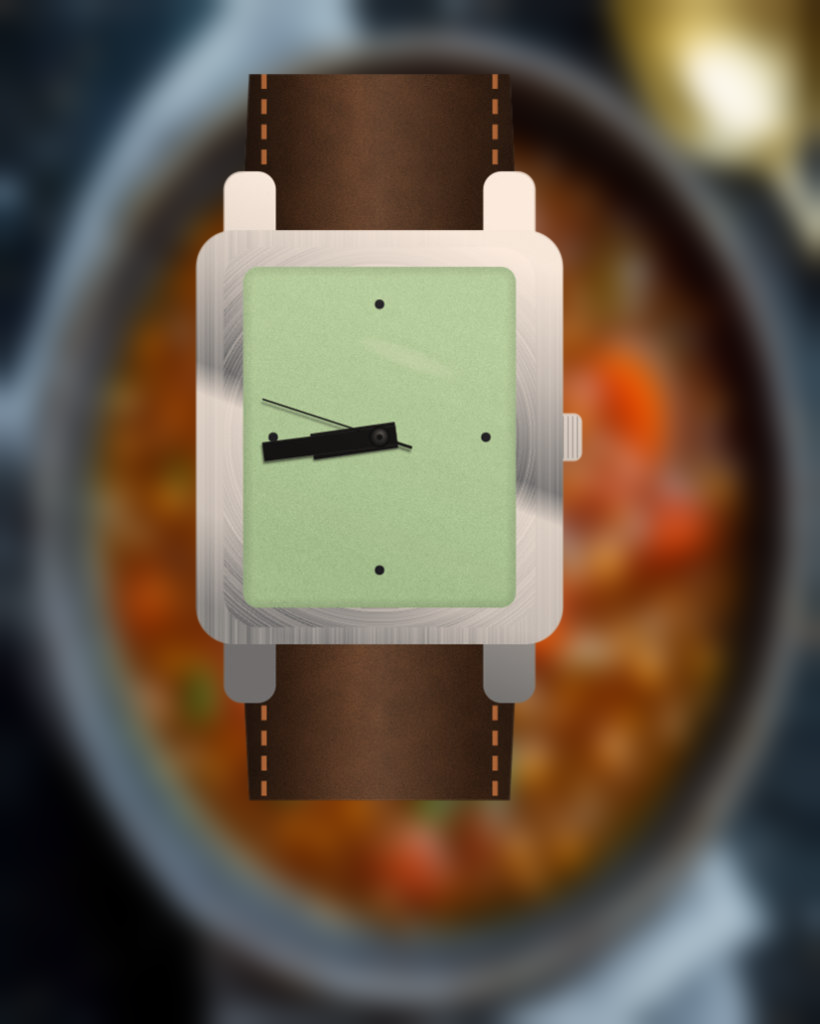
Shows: 8h43m48s
